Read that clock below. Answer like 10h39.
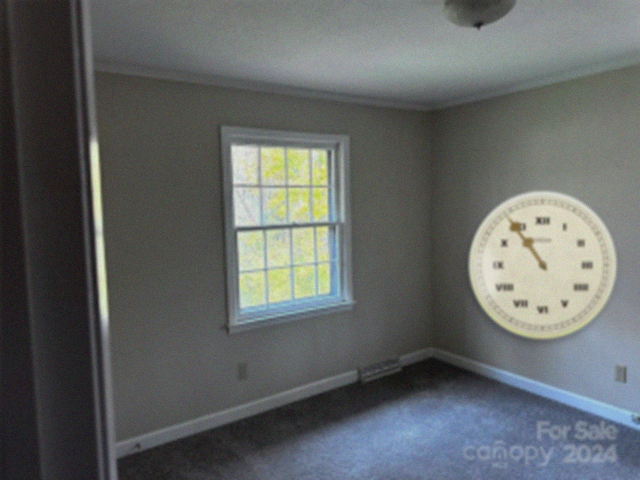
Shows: 10h54
